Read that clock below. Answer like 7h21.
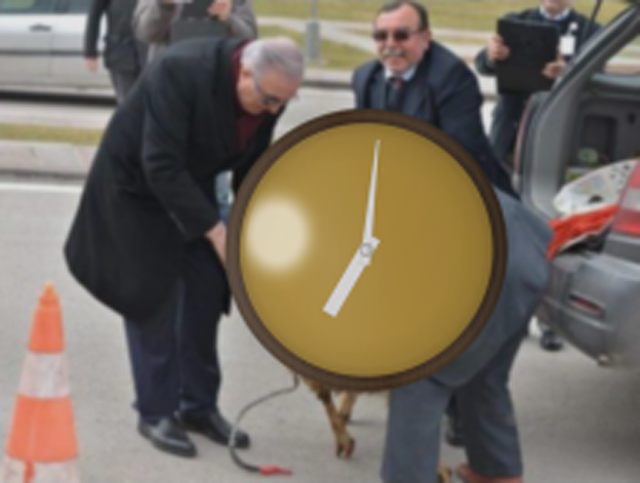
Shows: 7h01
